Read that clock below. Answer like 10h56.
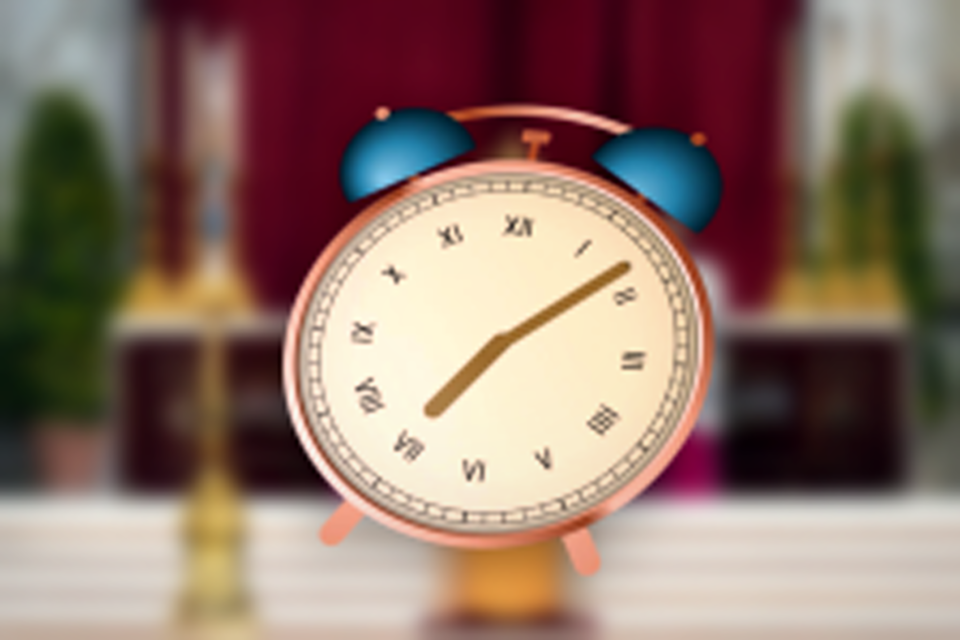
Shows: 7h08
